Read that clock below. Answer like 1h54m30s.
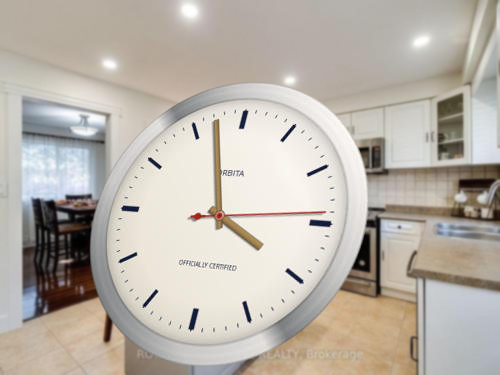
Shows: 3h57m14s
